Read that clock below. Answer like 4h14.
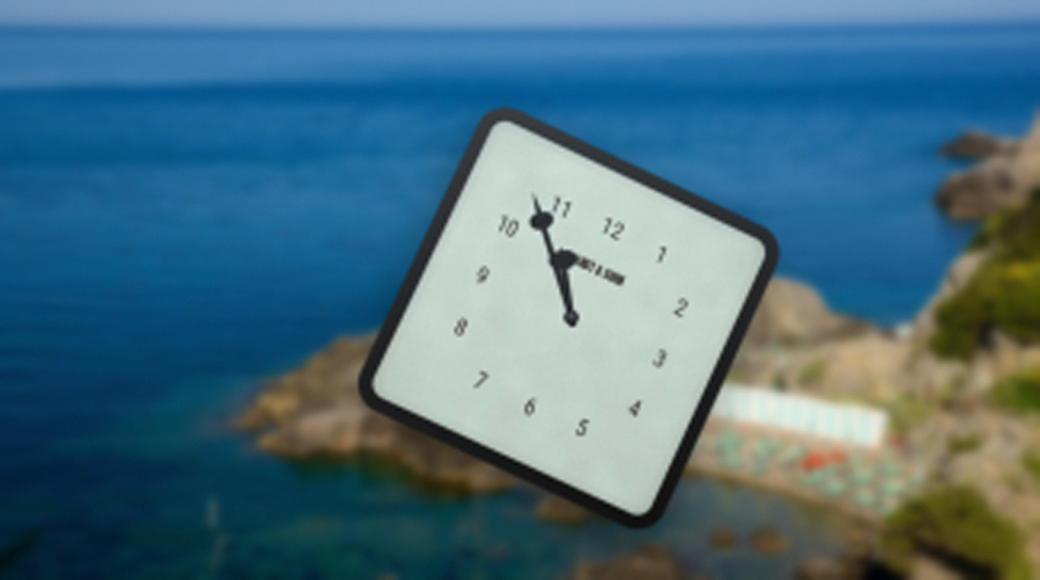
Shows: 10h53
